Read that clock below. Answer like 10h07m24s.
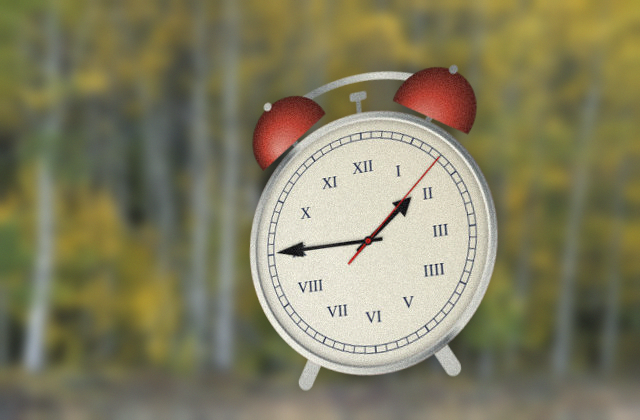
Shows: 1h45m08s
